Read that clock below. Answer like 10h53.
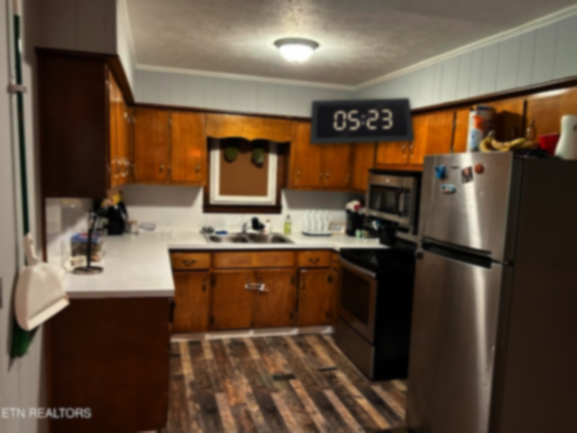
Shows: 5h23
